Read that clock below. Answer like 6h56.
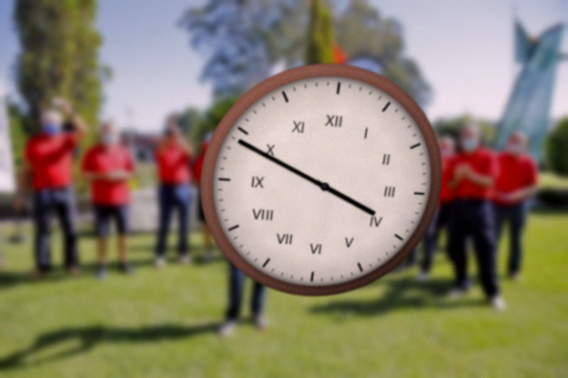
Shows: 3h49
